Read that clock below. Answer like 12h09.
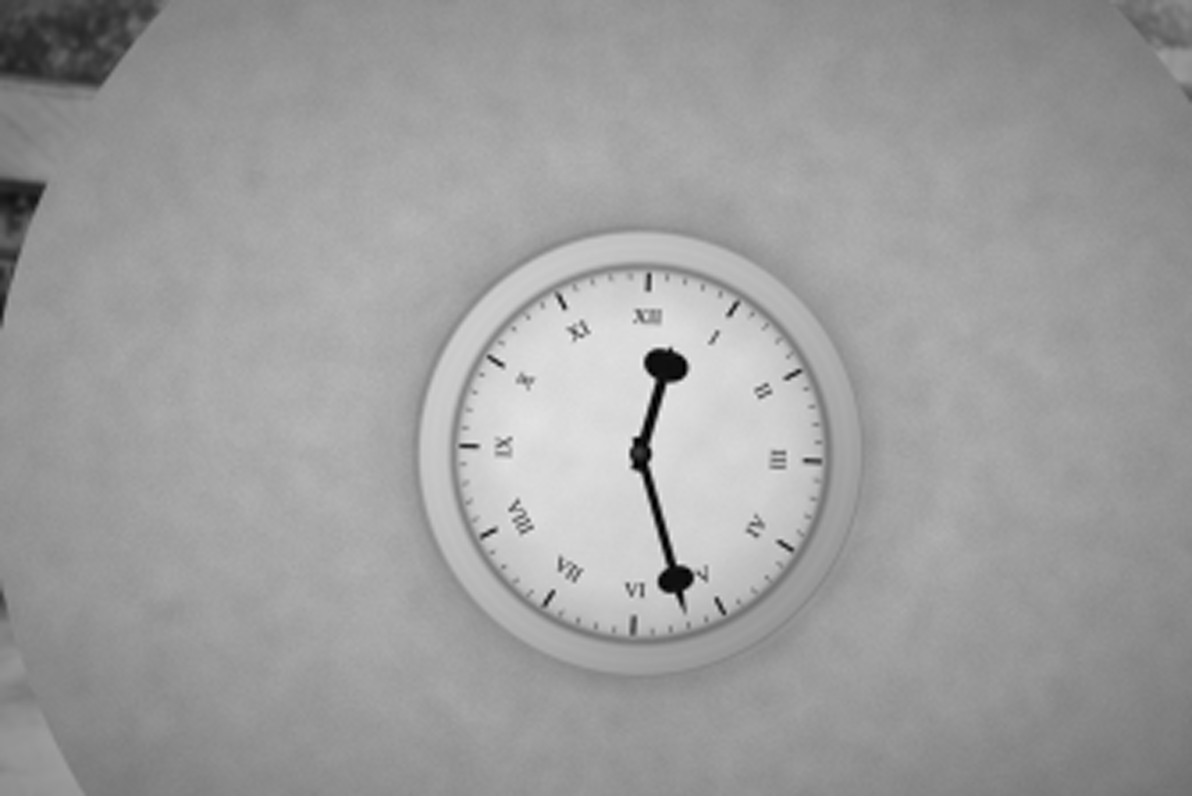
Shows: 12h27
